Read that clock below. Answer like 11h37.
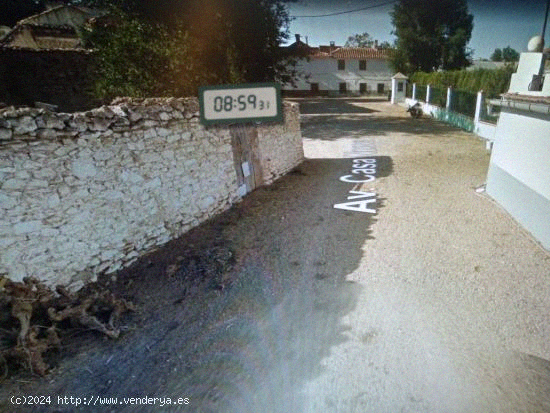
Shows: 8h59
